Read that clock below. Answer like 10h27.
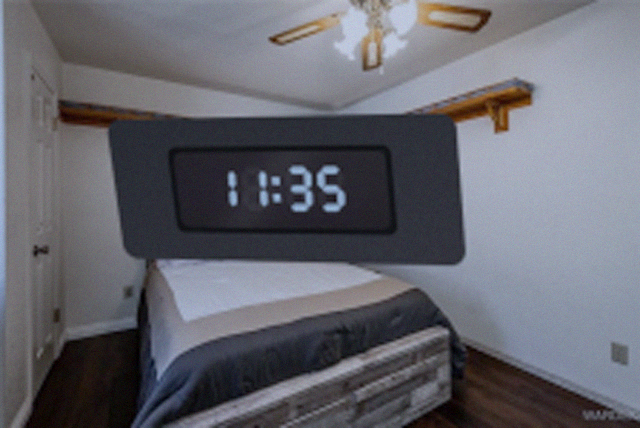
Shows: 11h35
